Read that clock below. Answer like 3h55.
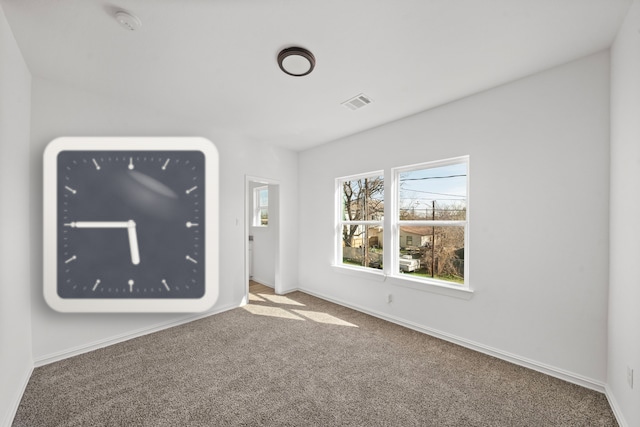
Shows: 5h45
